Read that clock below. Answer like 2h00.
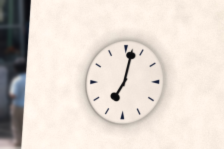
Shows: 7h02
